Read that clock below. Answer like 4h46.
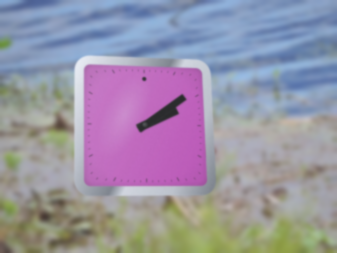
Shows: 2h09
